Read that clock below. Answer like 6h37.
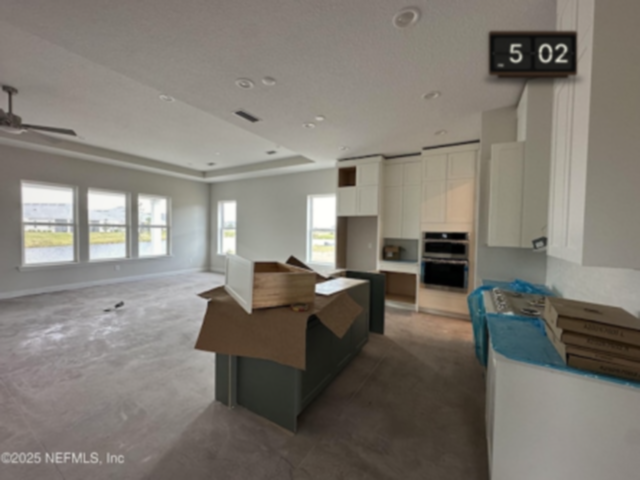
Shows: 5h02
